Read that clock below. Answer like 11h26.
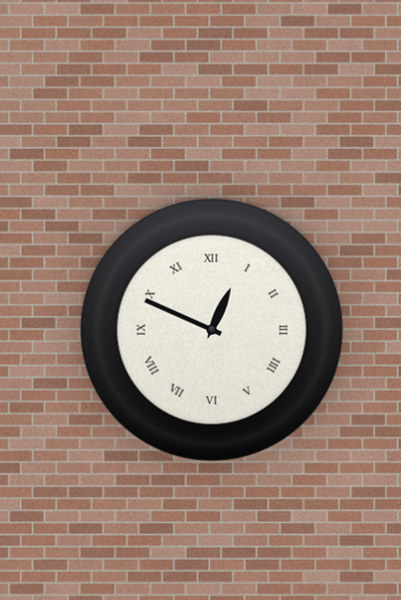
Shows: 12h49
